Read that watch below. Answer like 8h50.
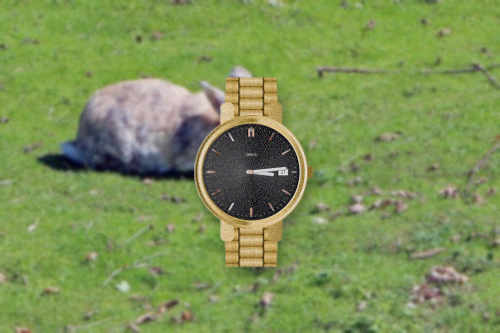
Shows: 3h14
